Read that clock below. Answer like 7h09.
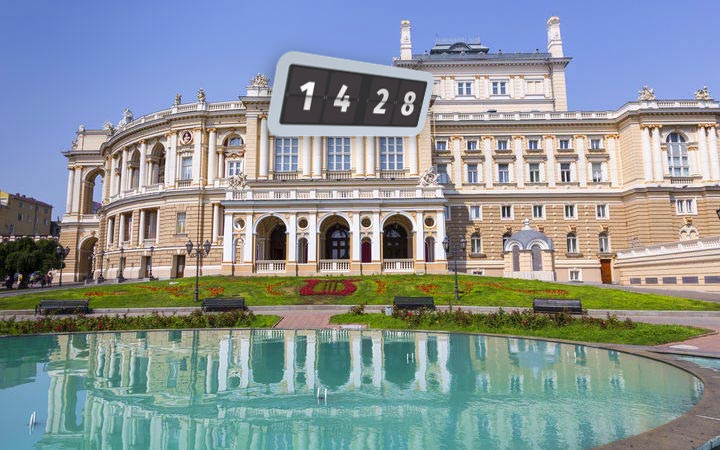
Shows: 14h28
